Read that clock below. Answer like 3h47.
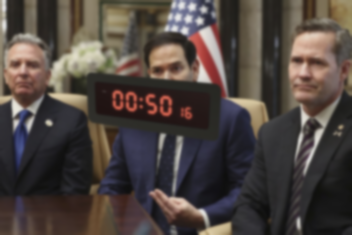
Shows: 0h50
